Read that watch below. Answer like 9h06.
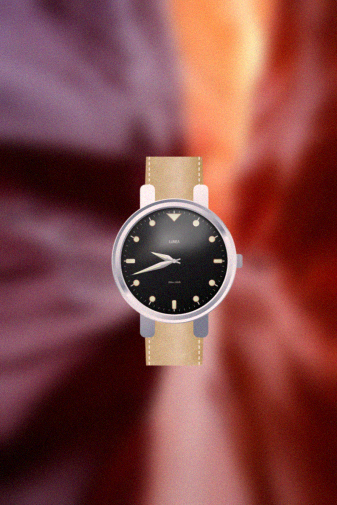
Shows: 9h42
